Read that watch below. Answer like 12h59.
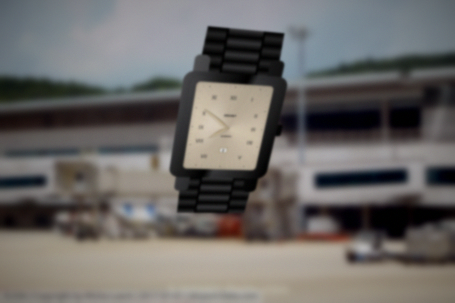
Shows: 7h51
